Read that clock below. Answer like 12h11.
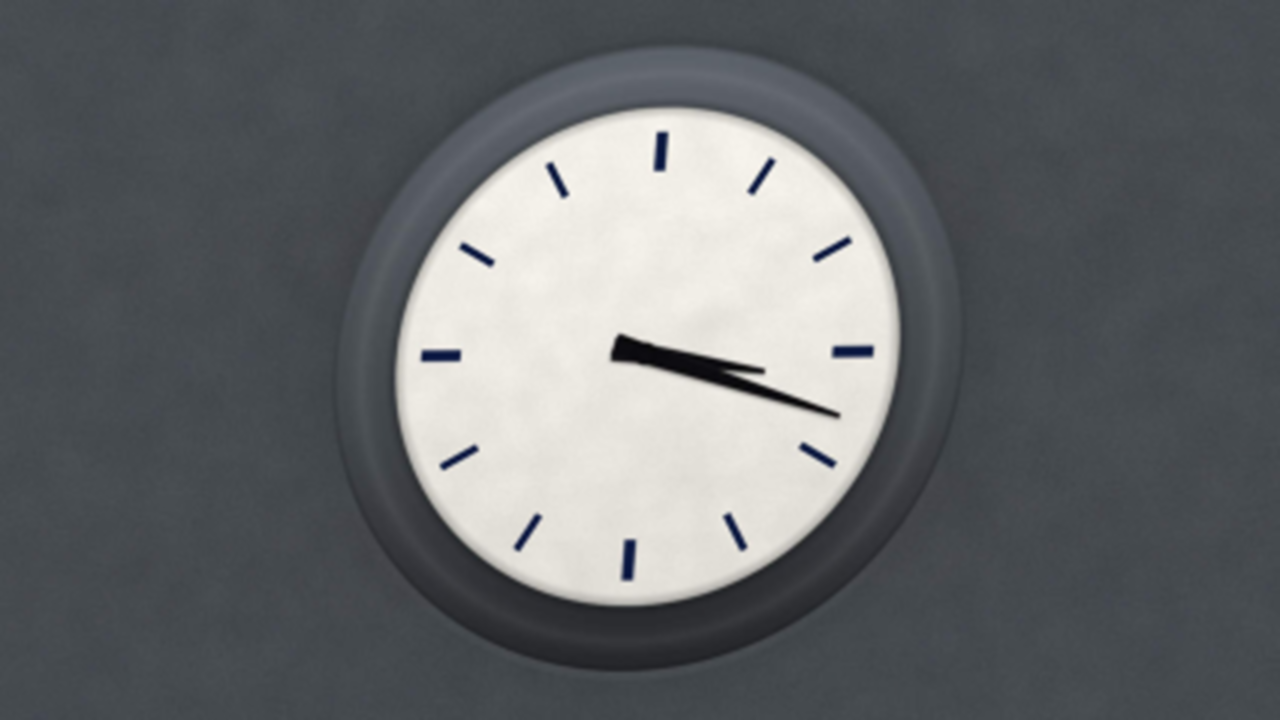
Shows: 3h18
